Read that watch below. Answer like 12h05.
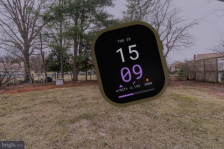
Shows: 15h09
